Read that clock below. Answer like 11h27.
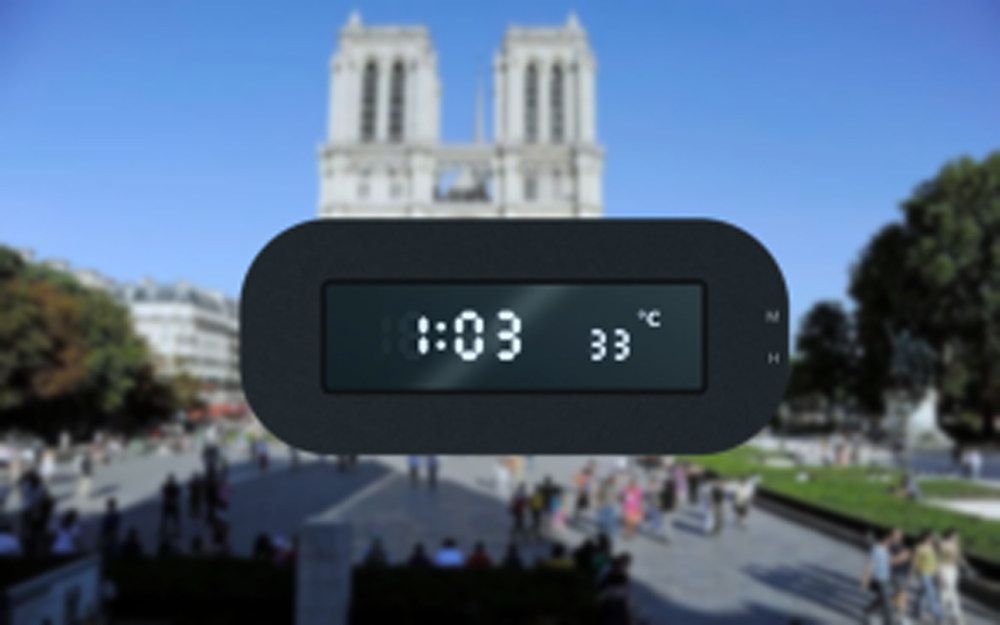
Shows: 1h03
